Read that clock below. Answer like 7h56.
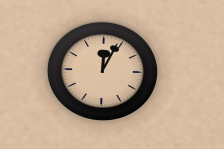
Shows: 12h04
